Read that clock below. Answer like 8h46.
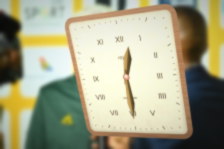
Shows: 12h30
